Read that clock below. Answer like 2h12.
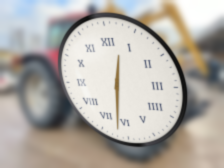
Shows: 12h32
